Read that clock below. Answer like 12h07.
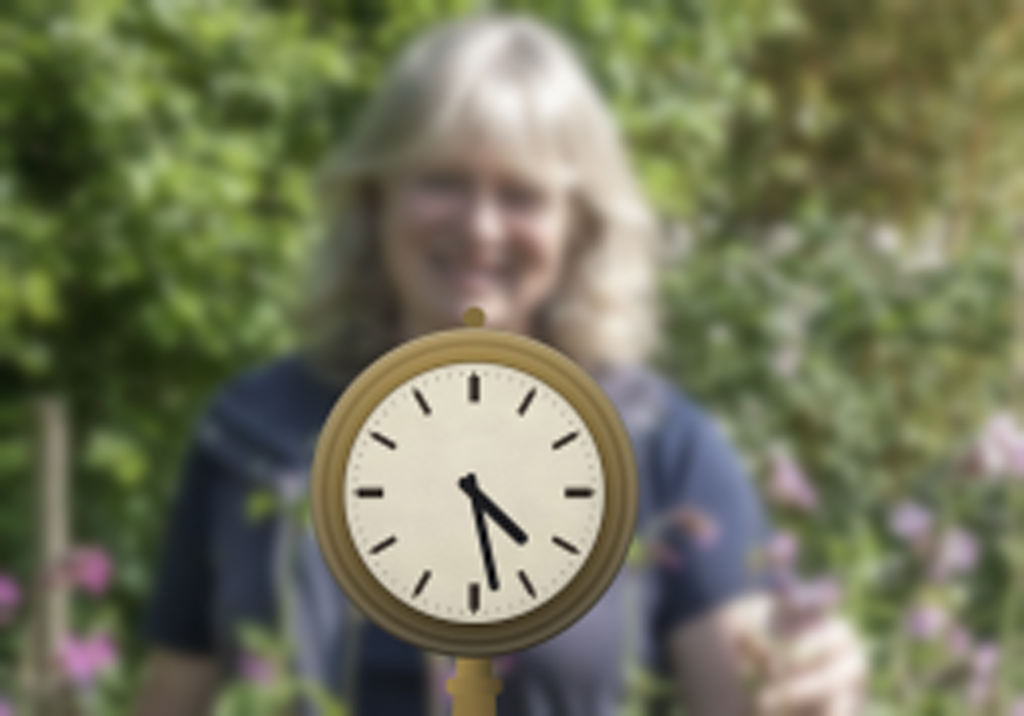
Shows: 4h28
